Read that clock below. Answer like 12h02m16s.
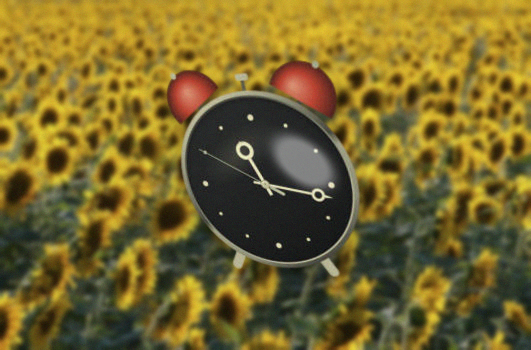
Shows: 11h16m50s
